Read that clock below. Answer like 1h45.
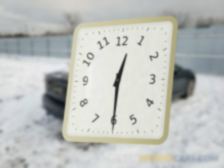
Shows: 12h30
